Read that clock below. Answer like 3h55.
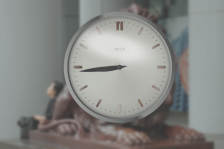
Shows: 8h44
